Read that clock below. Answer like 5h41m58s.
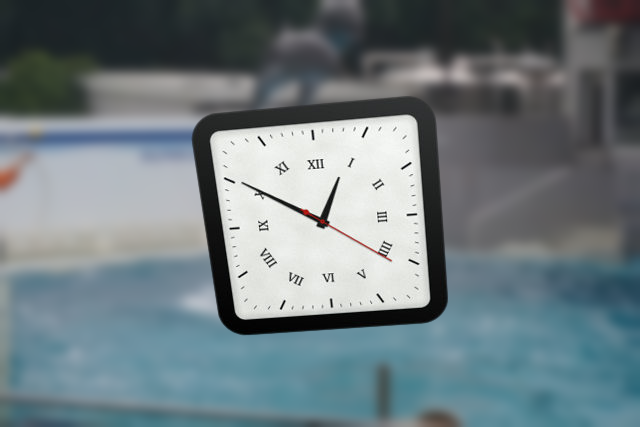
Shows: 12h50m21s
